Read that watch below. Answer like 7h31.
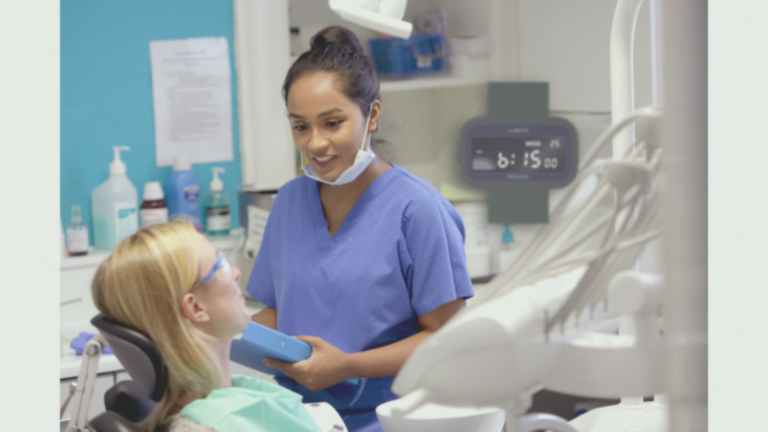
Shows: 6h15
